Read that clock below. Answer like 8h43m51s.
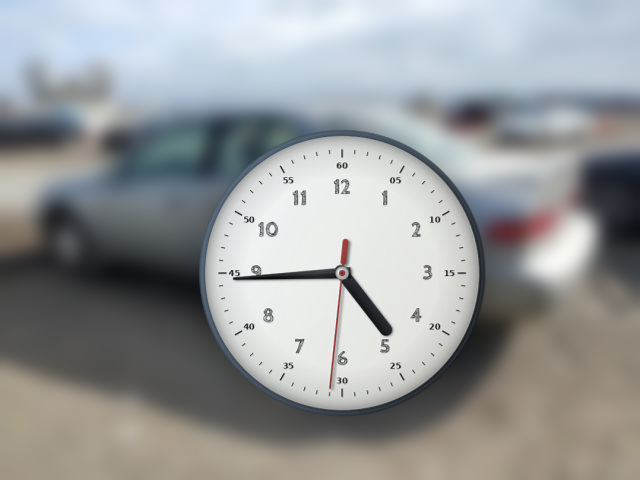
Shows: 4h44m31s
